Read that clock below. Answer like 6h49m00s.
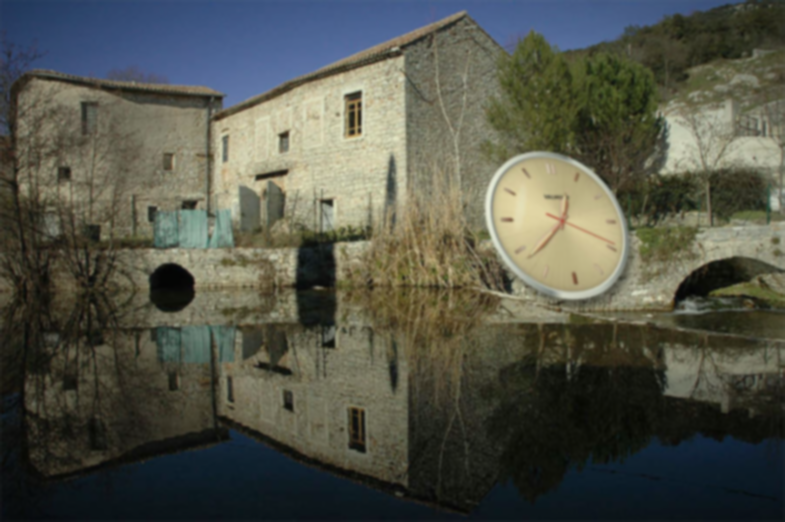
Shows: 12h38m19s
